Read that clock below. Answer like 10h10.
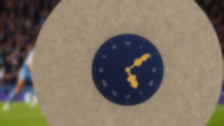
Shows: 5h09
